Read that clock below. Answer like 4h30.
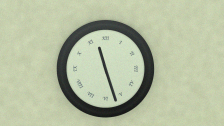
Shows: 11h27
